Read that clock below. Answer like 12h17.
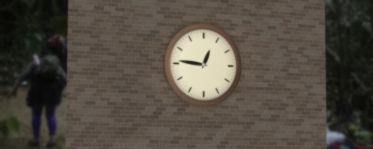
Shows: 12h46
